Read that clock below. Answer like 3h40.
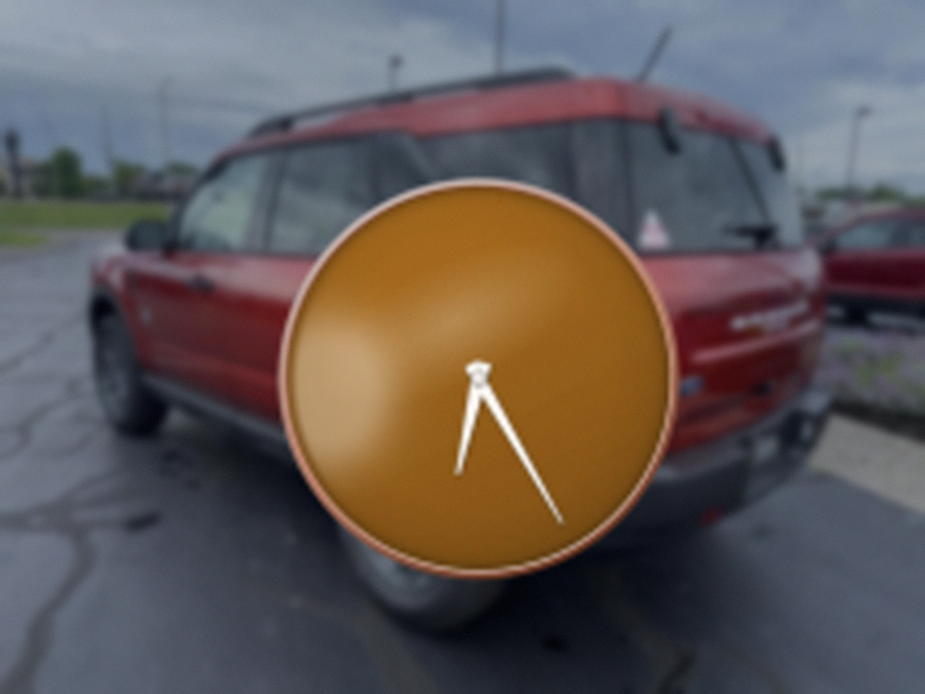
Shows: 6h25
